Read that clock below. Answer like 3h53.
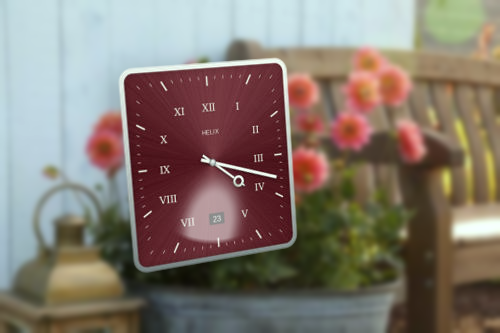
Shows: 4h18
